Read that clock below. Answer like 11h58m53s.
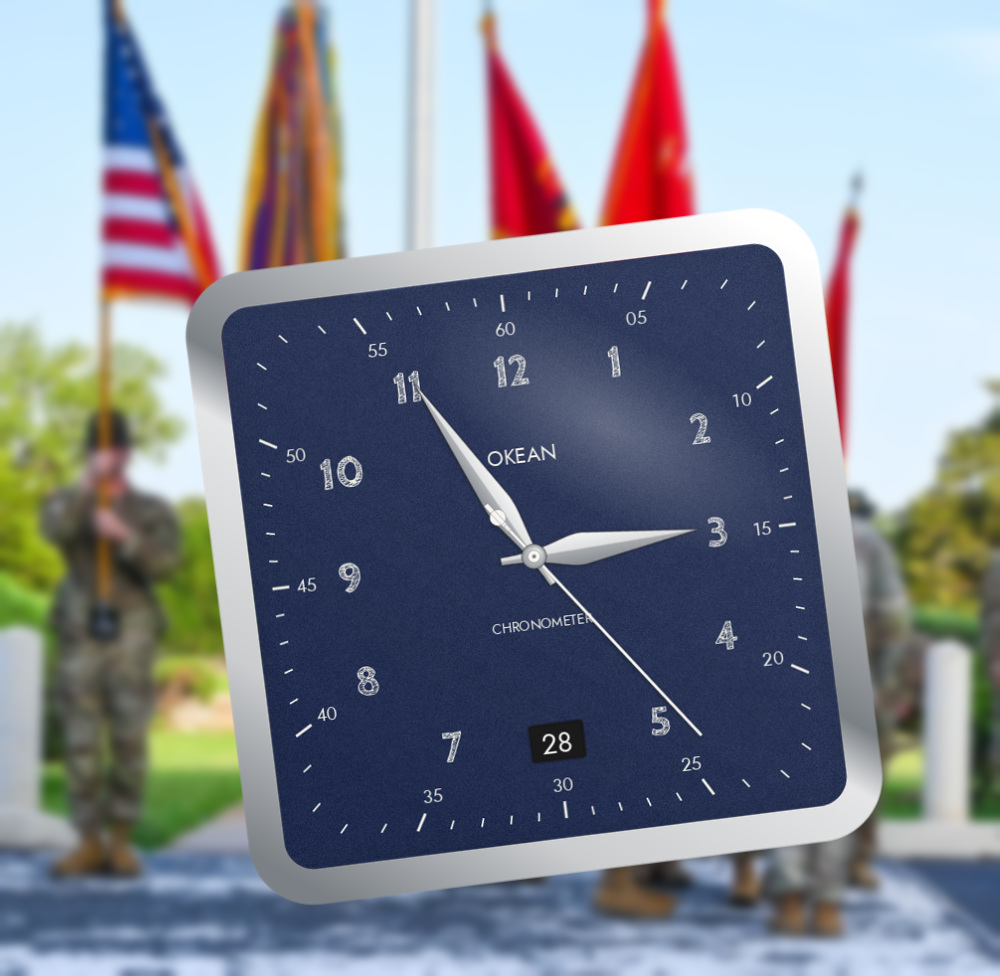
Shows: 2h55m24s
